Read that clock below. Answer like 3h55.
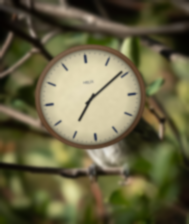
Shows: 7h09
